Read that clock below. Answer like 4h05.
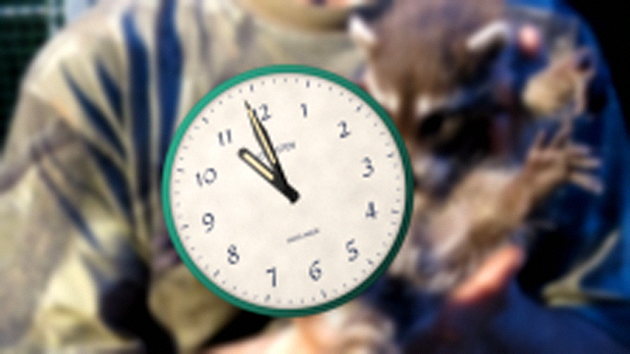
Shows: 10h59
